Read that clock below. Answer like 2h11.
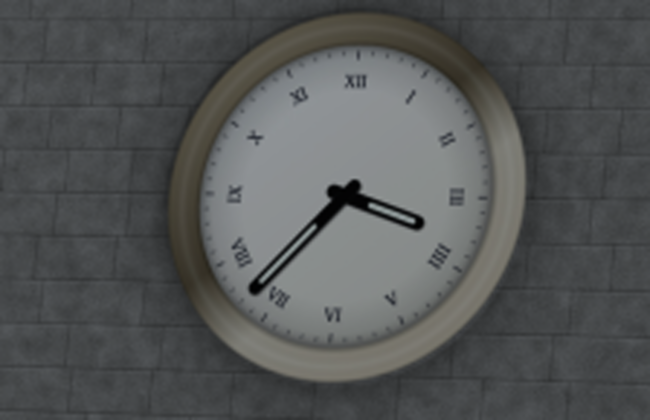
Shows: 3h37
